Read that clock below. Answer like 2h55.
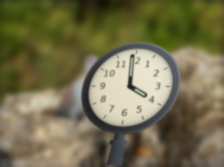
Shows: 3h59
